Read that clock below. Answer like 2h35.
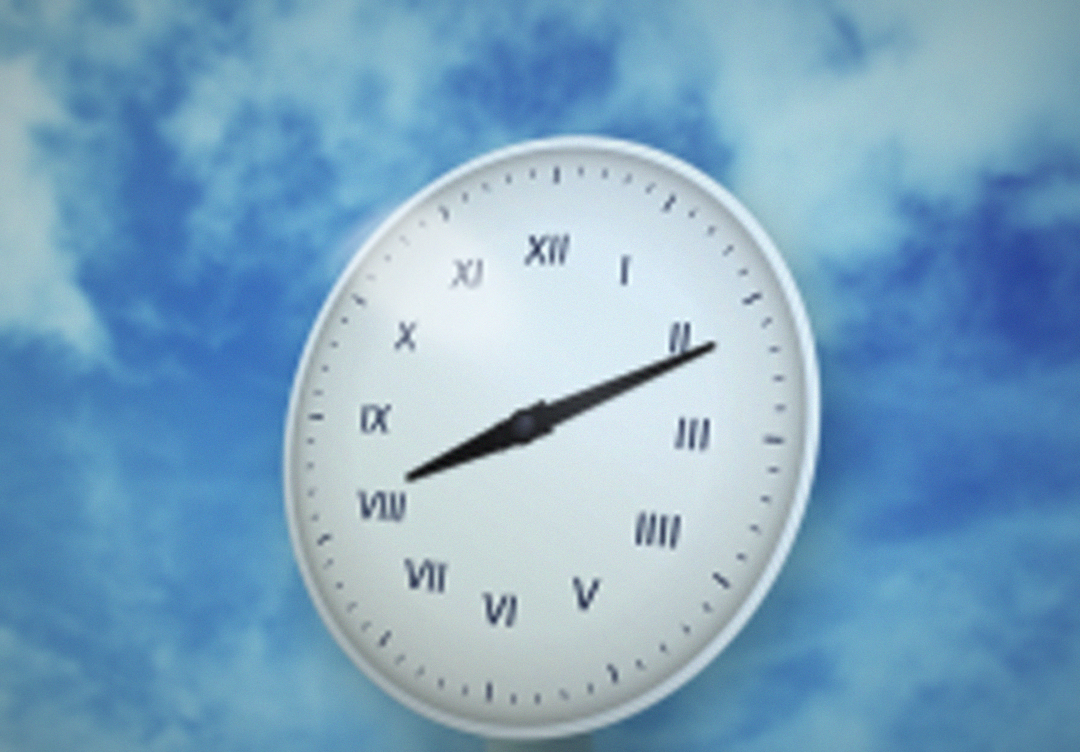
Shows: 8h11
